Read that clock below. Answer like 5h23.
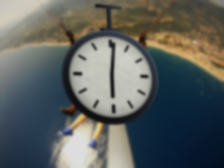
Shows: 6h01
